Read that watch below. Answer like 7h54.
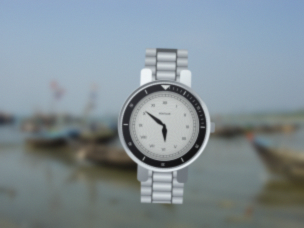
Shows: 5h51
